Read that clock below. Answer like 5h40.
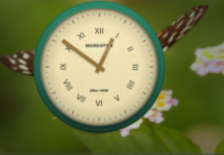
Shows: 12h51
